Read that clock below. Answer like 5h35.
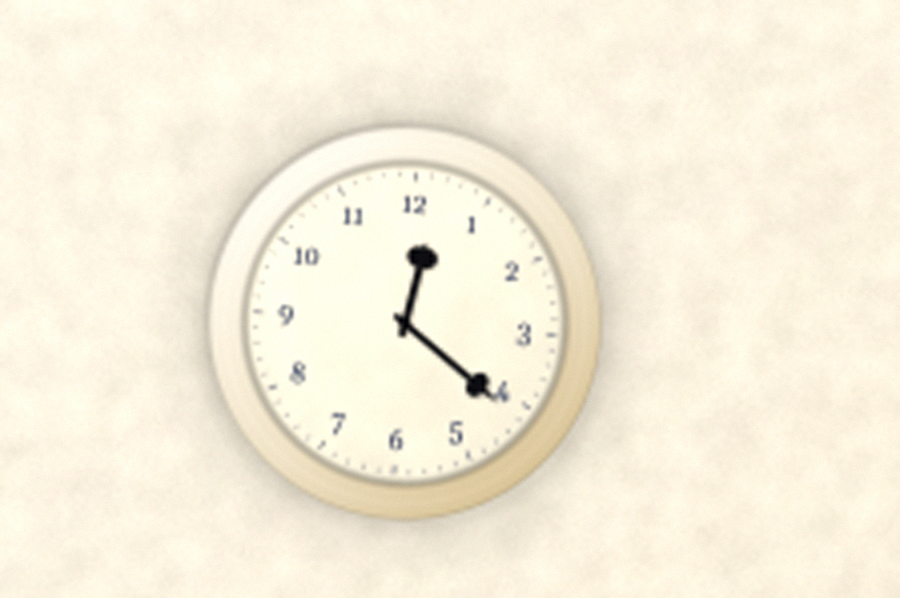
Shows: 12h21
